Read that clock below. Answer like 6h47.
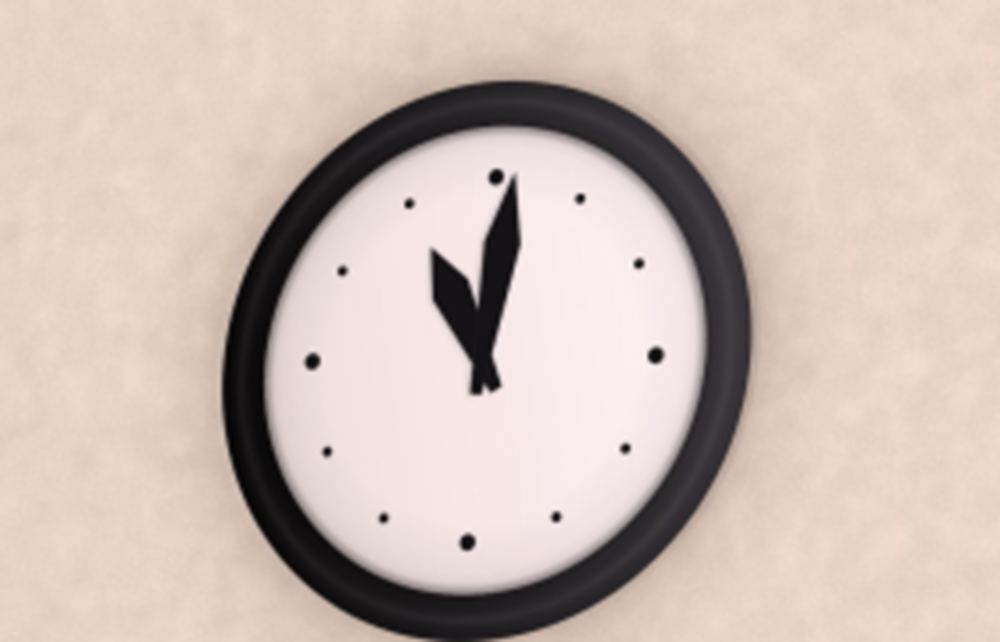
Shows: 11h01
